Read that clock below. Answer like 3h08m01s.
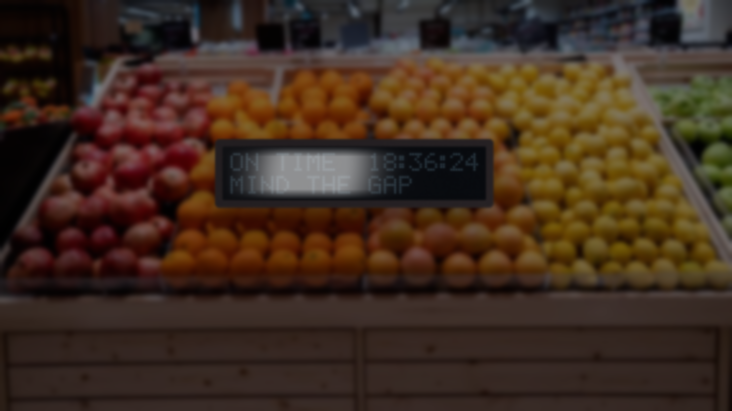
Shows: 18h36m24s
